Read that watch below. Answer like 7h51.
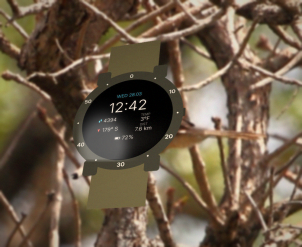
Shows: 12h42
